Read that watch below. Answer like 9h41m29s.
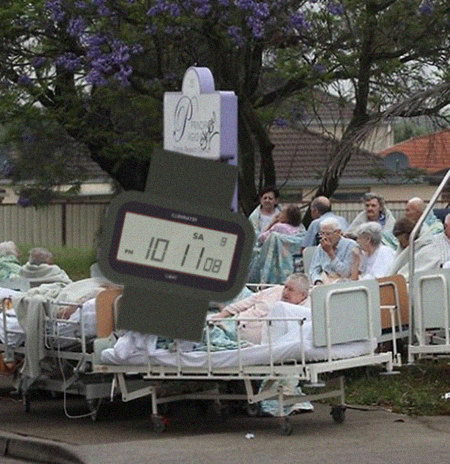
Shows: 10h11m08s
